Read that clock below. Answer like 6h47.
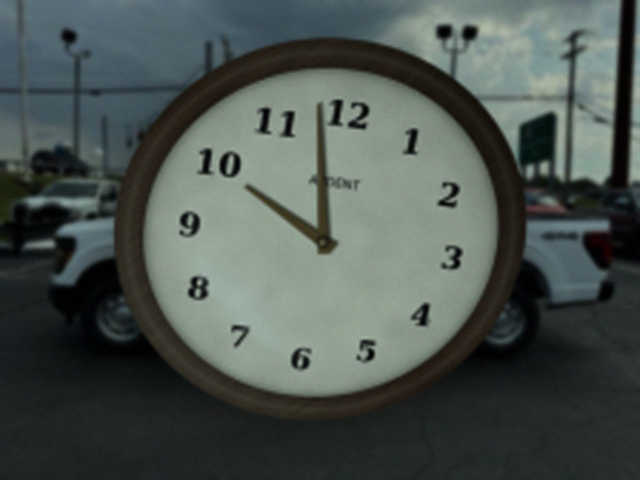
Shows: 9h58
